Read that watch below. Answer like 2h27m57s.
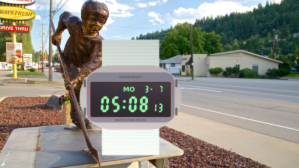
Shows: 5h08m13s
